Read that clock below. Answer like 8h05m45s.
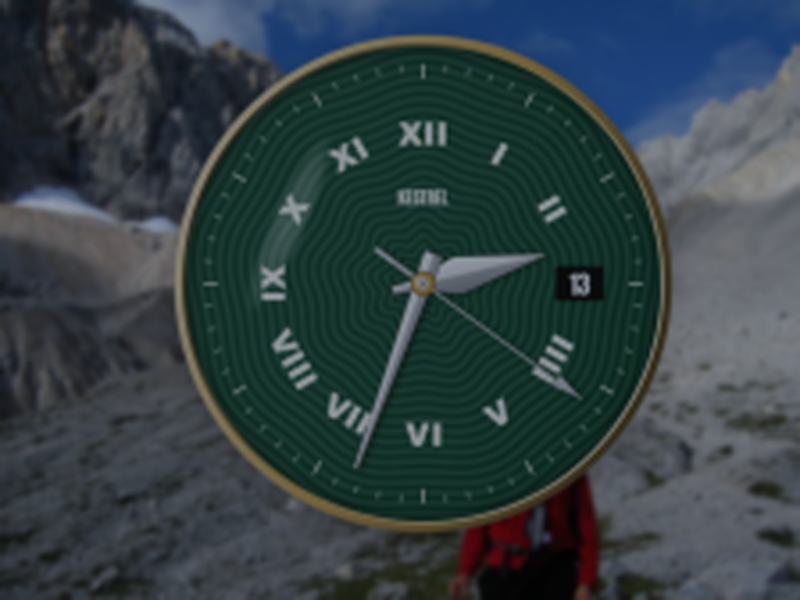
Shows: 2h33m21s
